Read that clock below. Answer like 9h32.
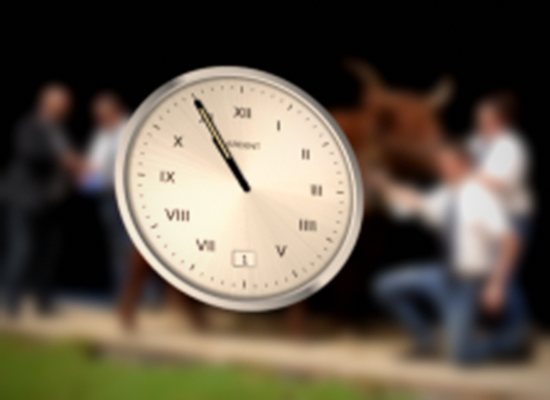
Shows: 10h55
